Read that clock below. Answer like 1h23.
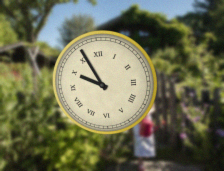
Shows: 9h56
